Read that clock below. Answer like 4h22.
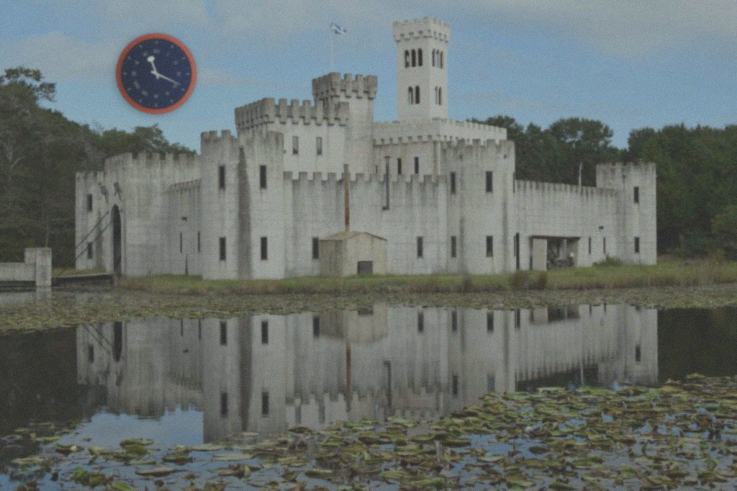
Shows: 11h19
